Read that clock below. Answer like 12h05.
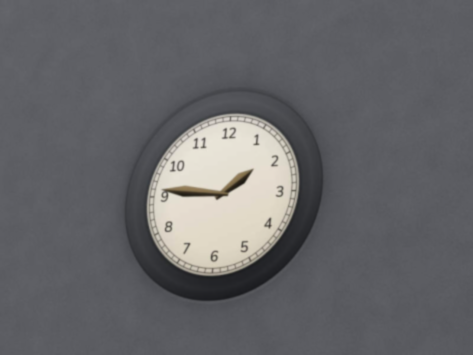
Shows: 1h46
